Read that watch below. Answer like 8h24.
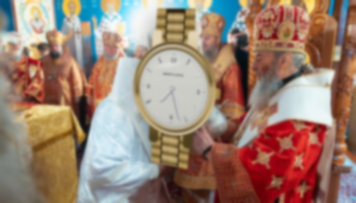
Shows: 7h27
